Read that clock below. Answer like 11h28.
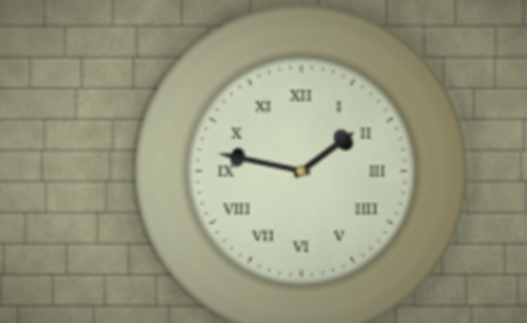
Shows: 1h47
